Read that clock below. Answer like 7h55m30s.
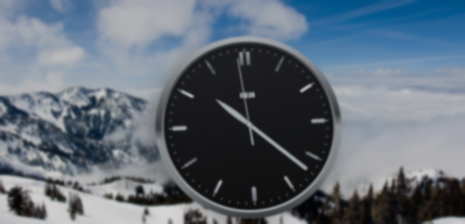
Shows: 10h21m59s
